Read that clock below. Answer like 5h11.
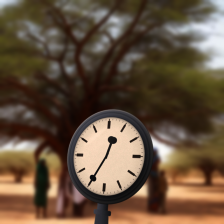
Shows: 12h35
